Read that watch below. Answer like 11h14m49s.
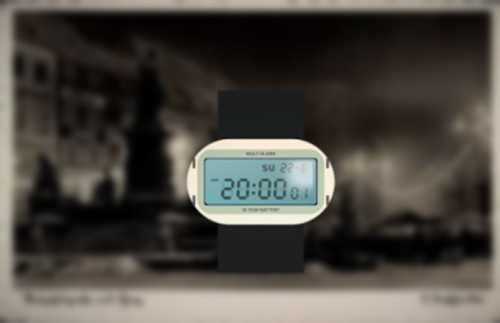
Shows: 20h00m01s
